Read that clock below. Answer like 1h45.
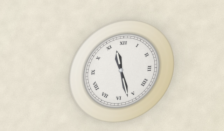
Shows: 11h27
